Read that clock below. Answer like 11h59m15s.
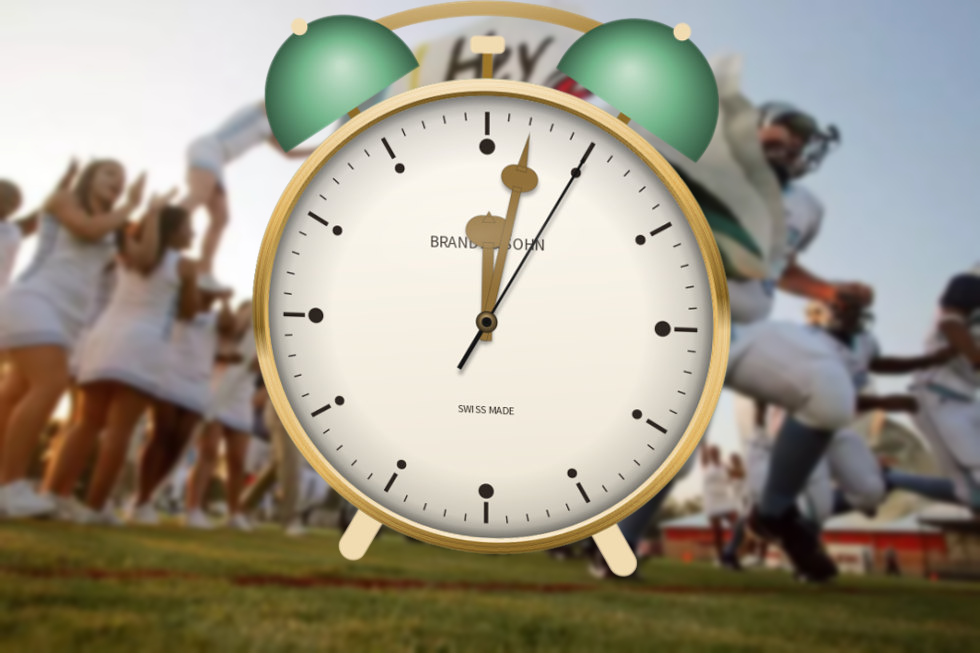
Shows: 12h02m05s
